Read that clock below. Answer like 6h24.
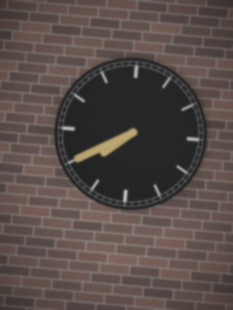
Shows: 7h40
